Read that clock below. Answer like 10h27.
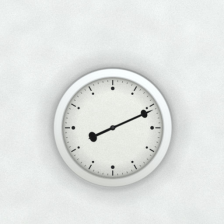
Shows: 8h11
